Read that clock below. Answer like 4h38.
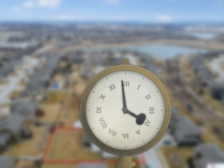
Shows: 3h59
